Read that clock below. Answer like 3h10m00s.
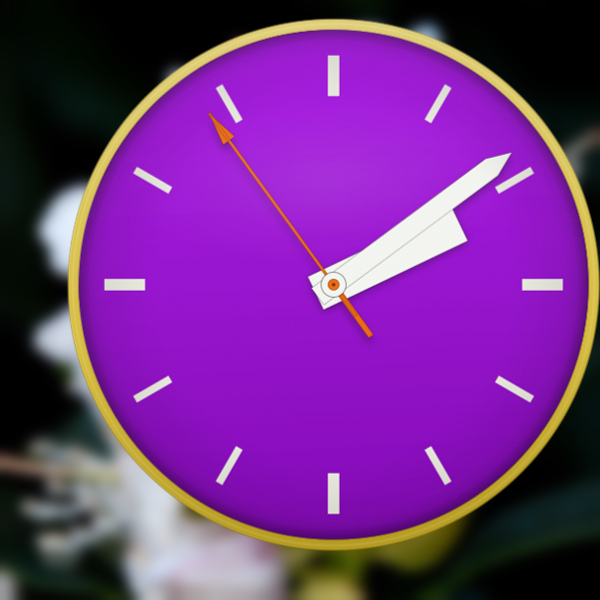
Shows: 2h08m54s
